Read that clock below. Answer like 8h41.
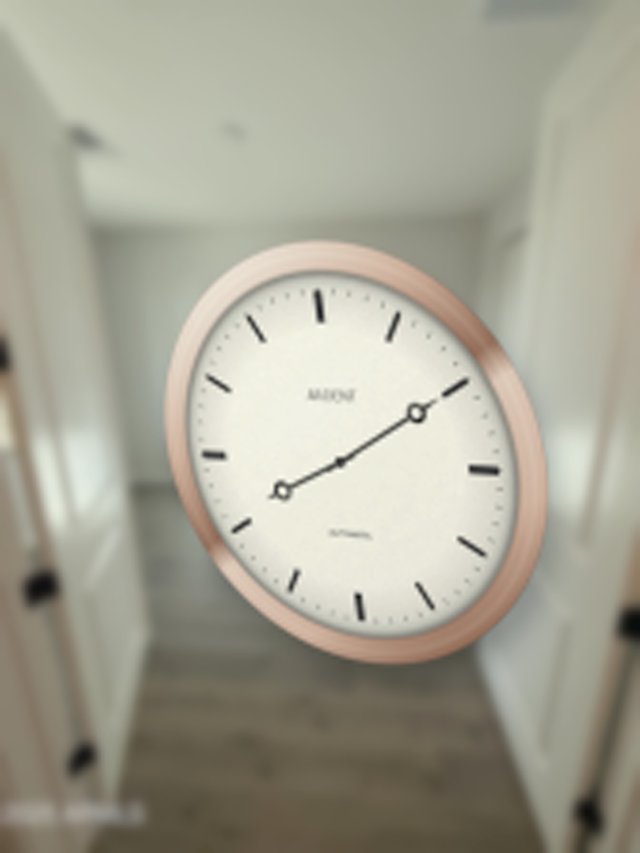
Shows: 8h10
